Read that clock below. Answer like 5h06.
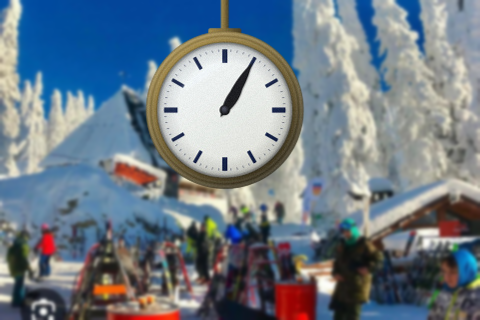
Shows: 1h05
